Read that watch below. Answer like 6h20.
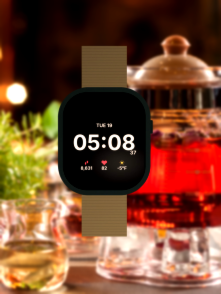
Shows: 5h08
